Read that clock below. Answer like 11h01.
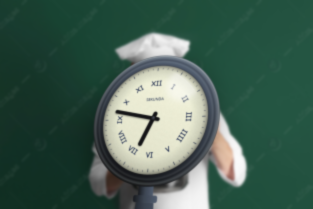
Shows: 6h47
